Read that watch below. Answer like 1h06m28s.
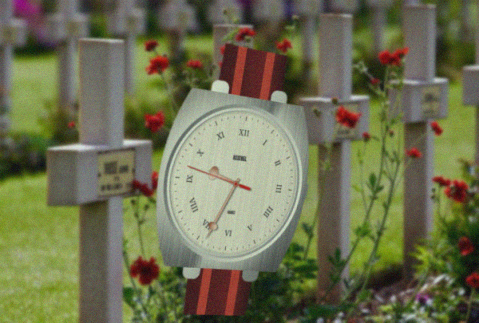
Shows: 9h33m47s
